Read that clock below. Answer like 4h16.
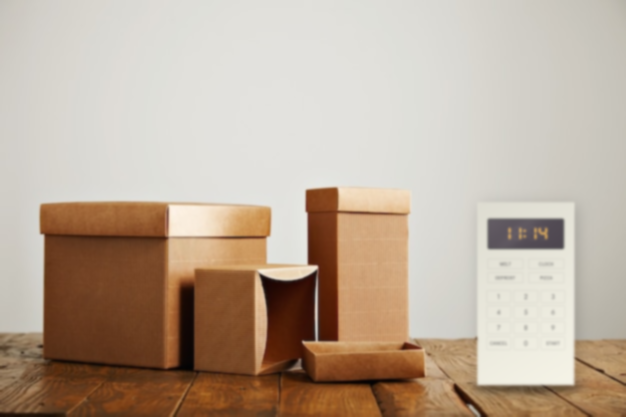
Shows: 11h14
